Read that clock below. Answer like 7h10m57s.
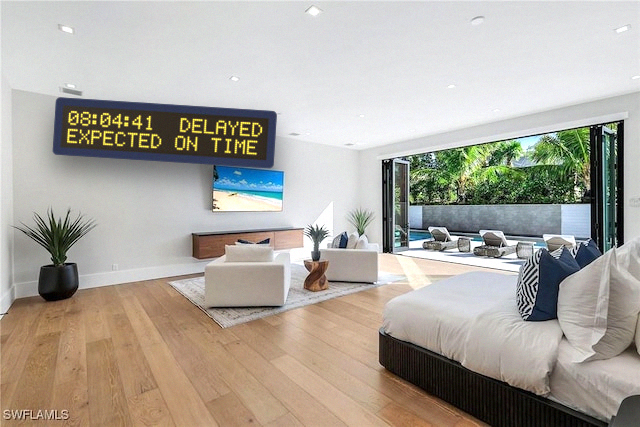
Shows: 8h04m41s
